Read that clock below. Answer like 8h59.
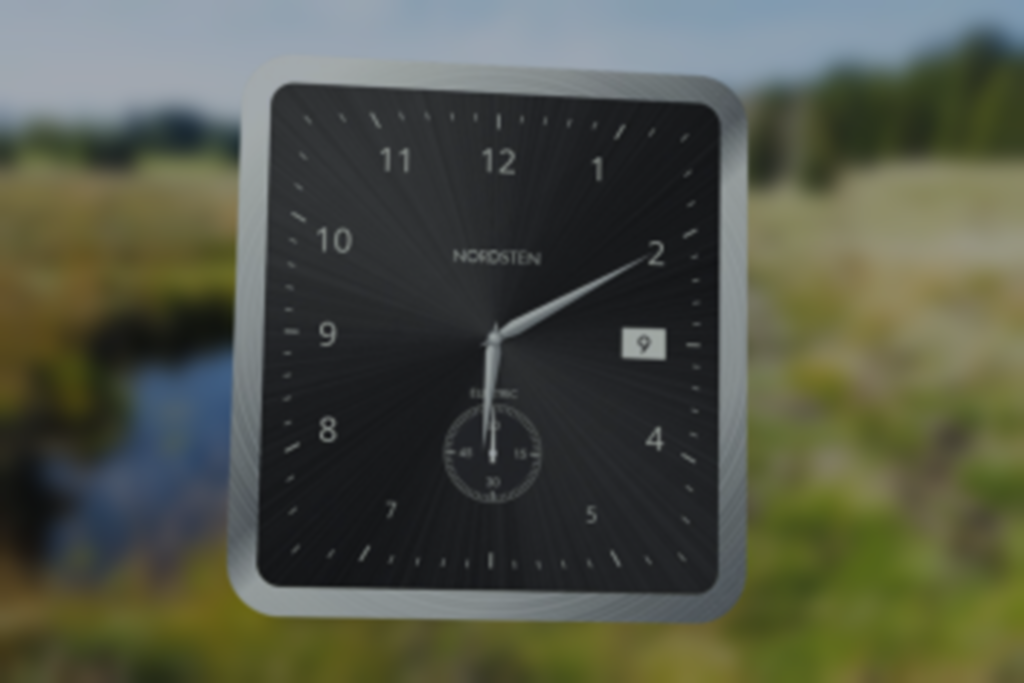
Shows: 6h10
